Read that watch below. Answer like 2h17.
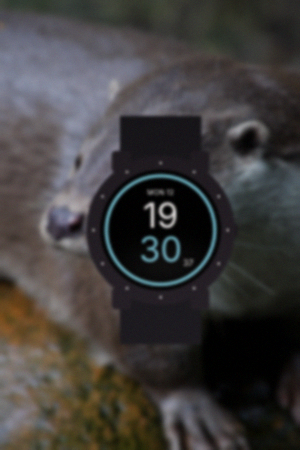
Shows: 19h30
